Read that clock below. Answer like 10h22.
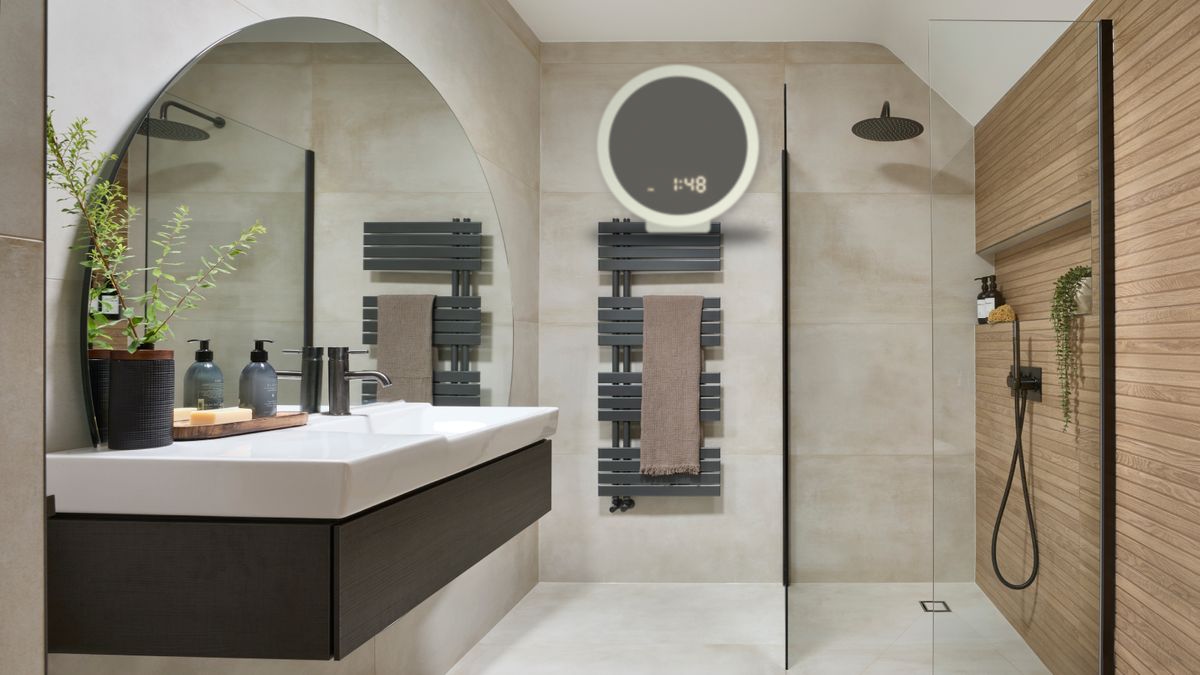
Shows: 1h48
